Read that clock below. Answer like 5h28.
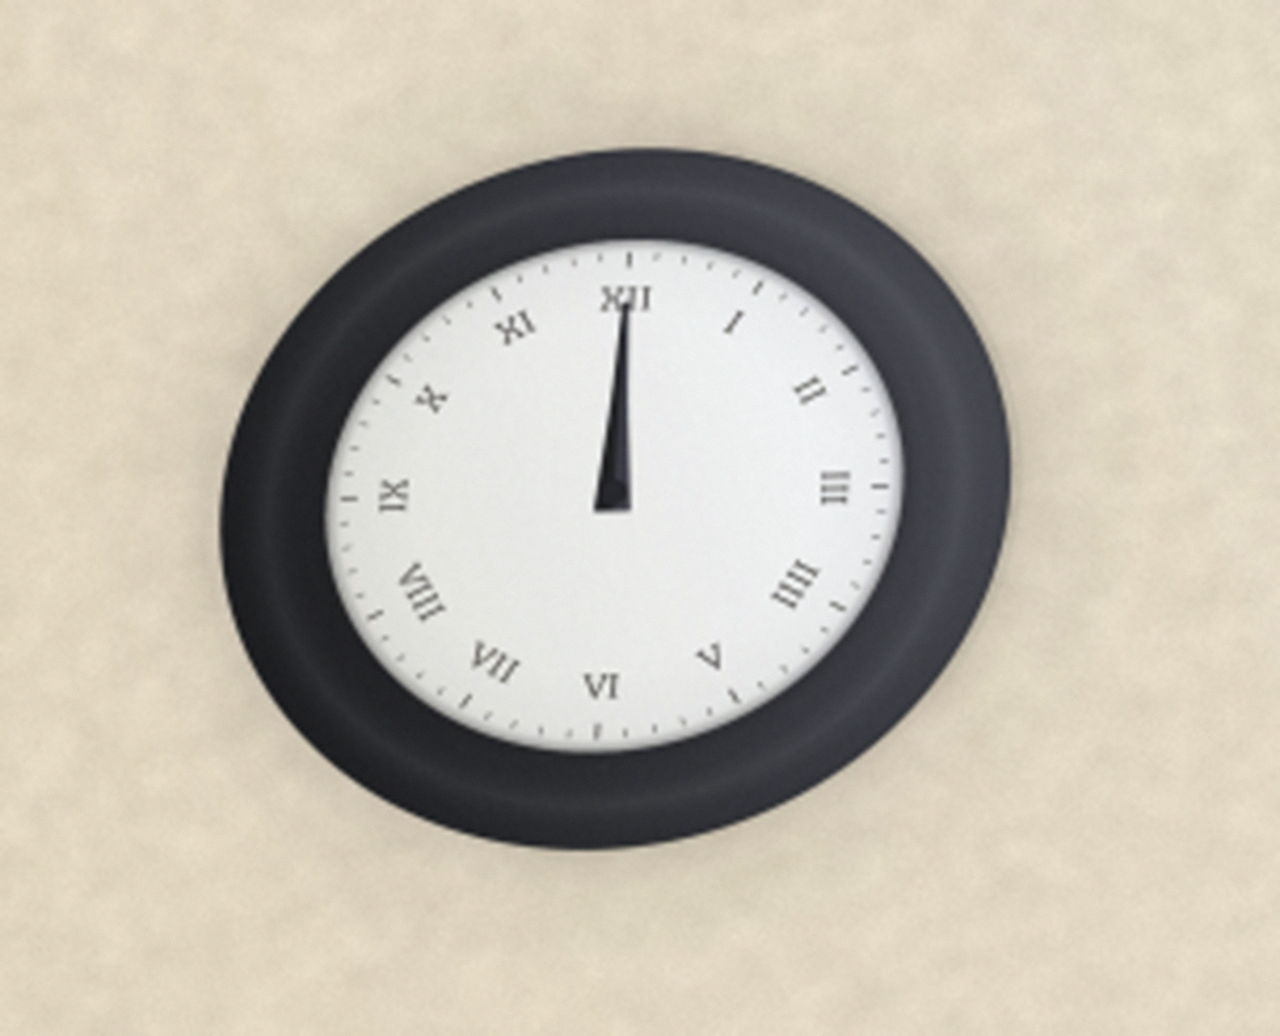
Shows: 12h00
